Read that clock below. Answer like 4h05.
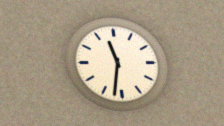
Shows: 11h32
